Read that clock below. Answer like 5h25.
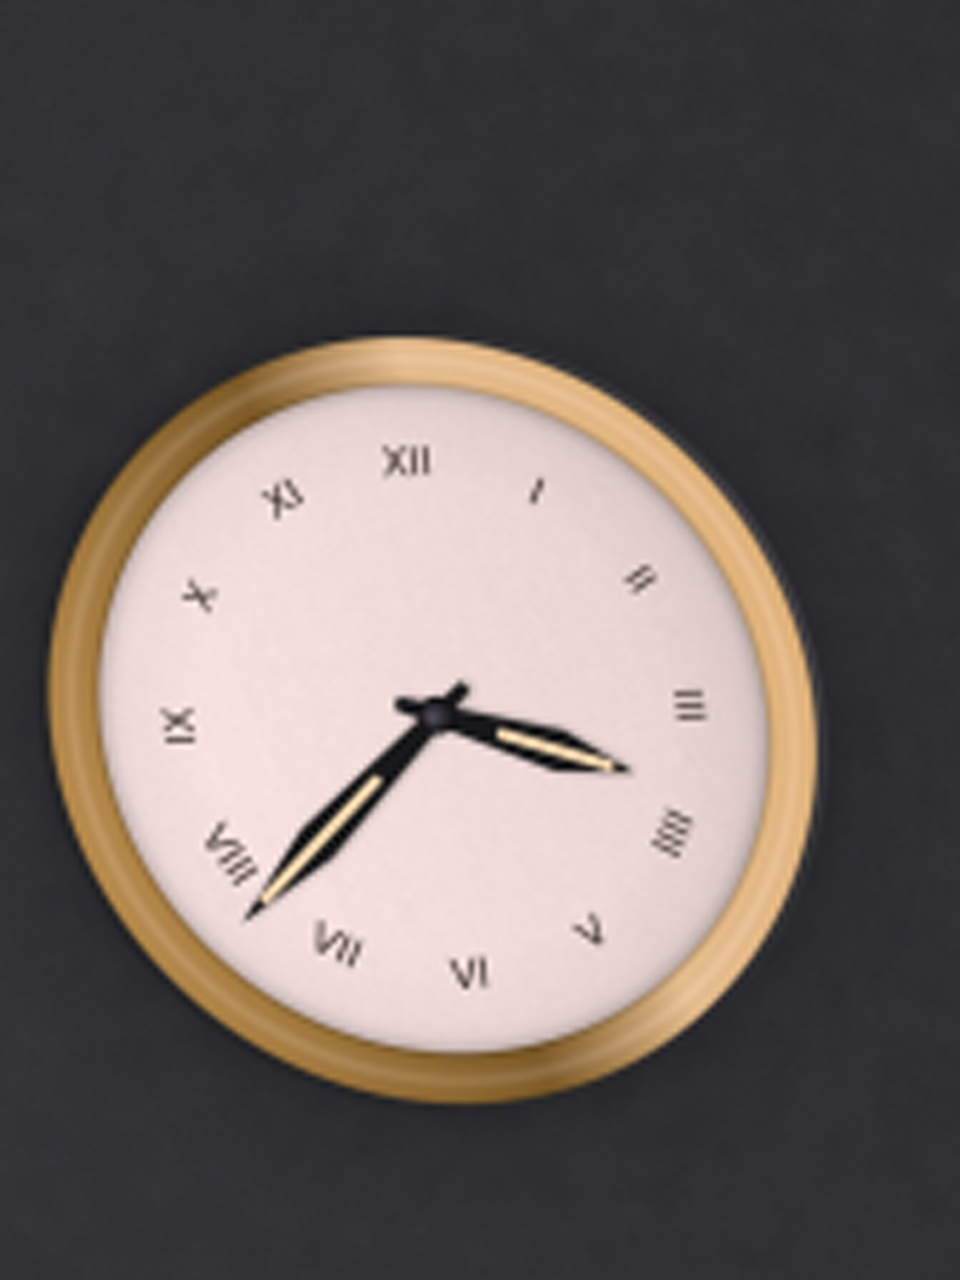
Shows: 3h38
